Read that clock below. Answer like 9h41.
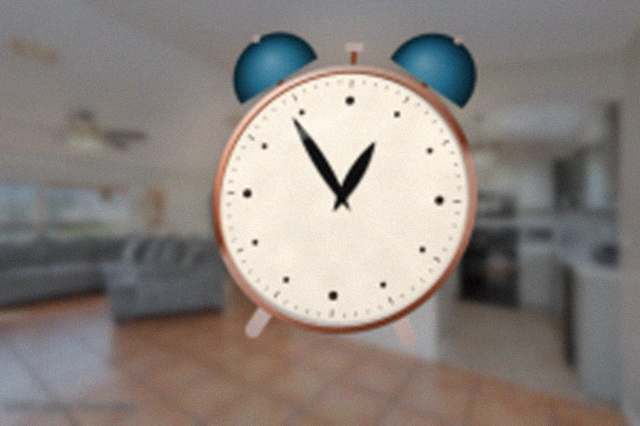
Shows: 12h54
